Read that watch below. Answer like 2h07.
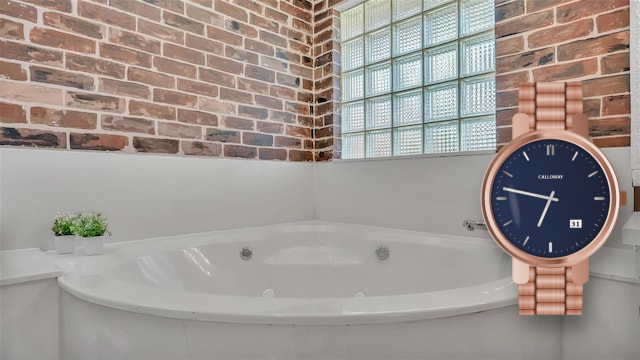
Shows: 6h47
